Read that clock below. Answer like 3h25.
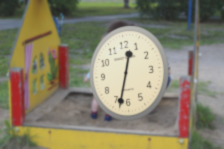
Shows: 12h33
